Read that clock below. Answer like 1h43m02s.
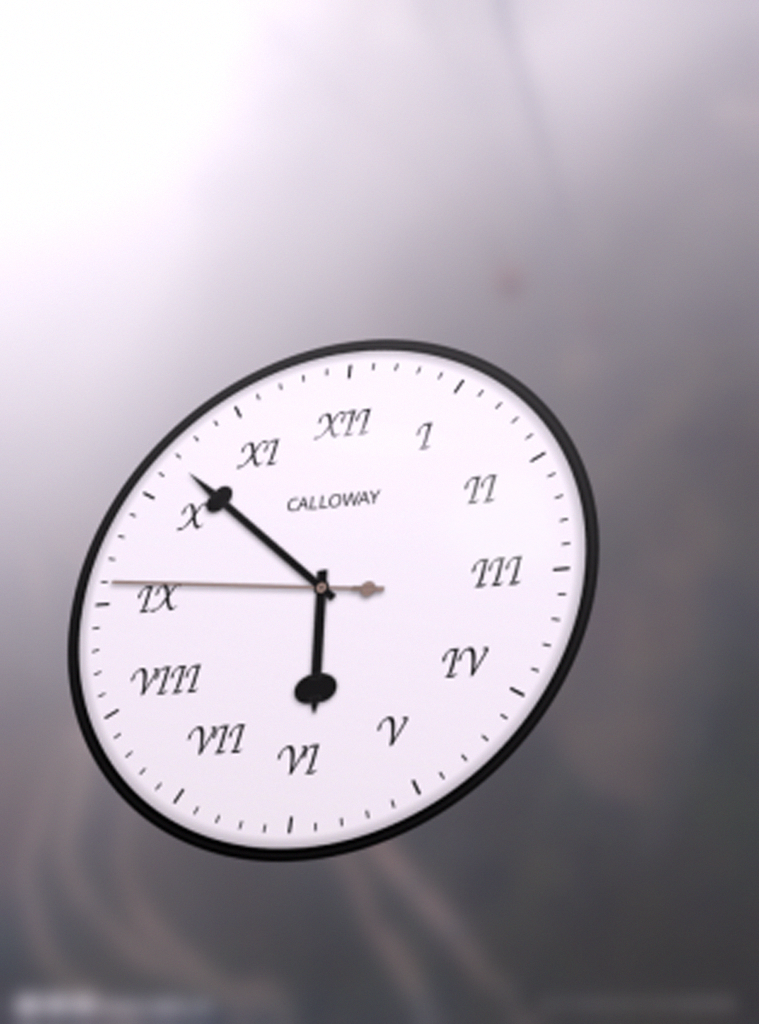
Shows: 5h51m46s
